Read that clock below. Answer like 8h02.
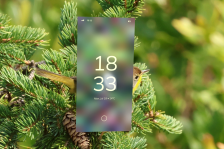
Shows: 18h33
